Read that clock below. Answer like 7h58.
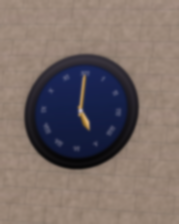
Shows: 5h00
